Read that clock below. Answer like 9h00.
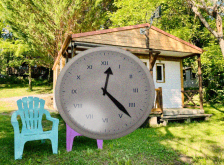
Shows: 12h23
